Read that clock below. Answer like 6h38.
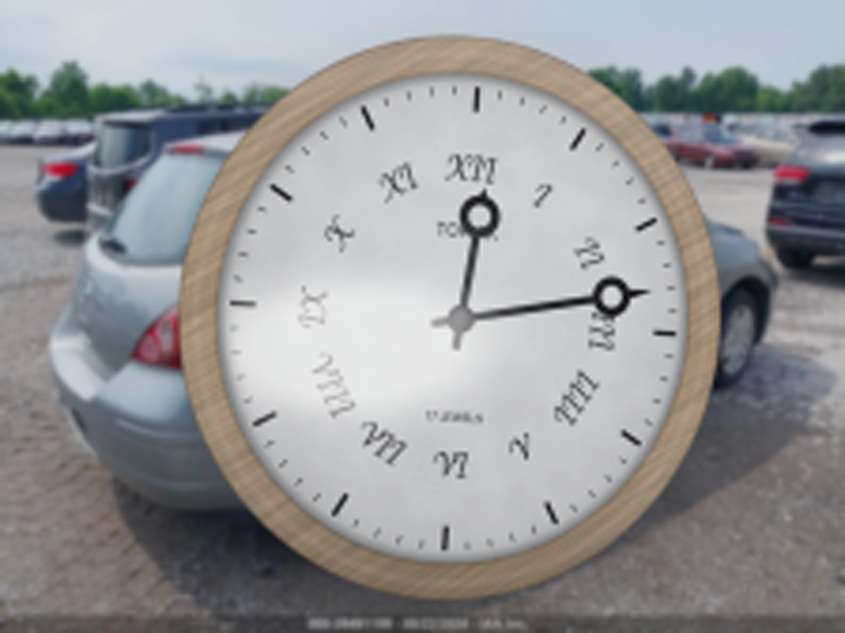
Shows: 12h13
